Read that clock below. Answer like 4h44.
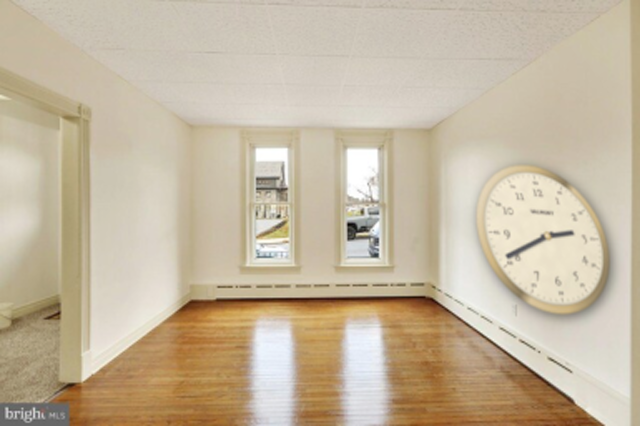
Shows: 2h41
